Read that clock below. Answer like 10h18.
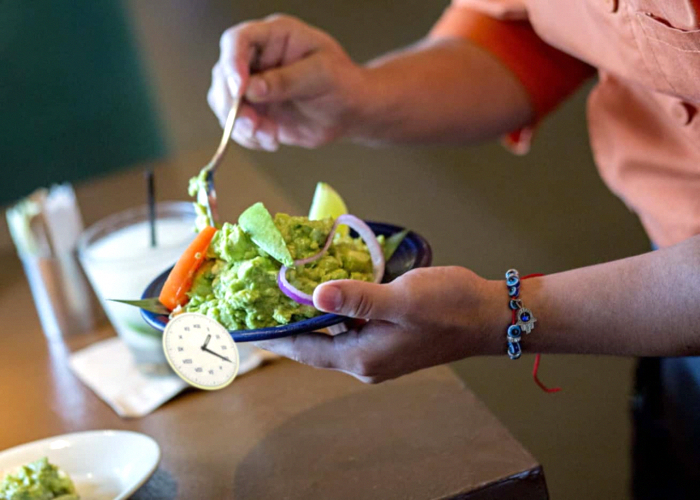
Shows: 1h20
